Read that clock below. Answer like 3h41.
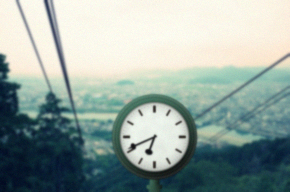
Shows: 6h41
